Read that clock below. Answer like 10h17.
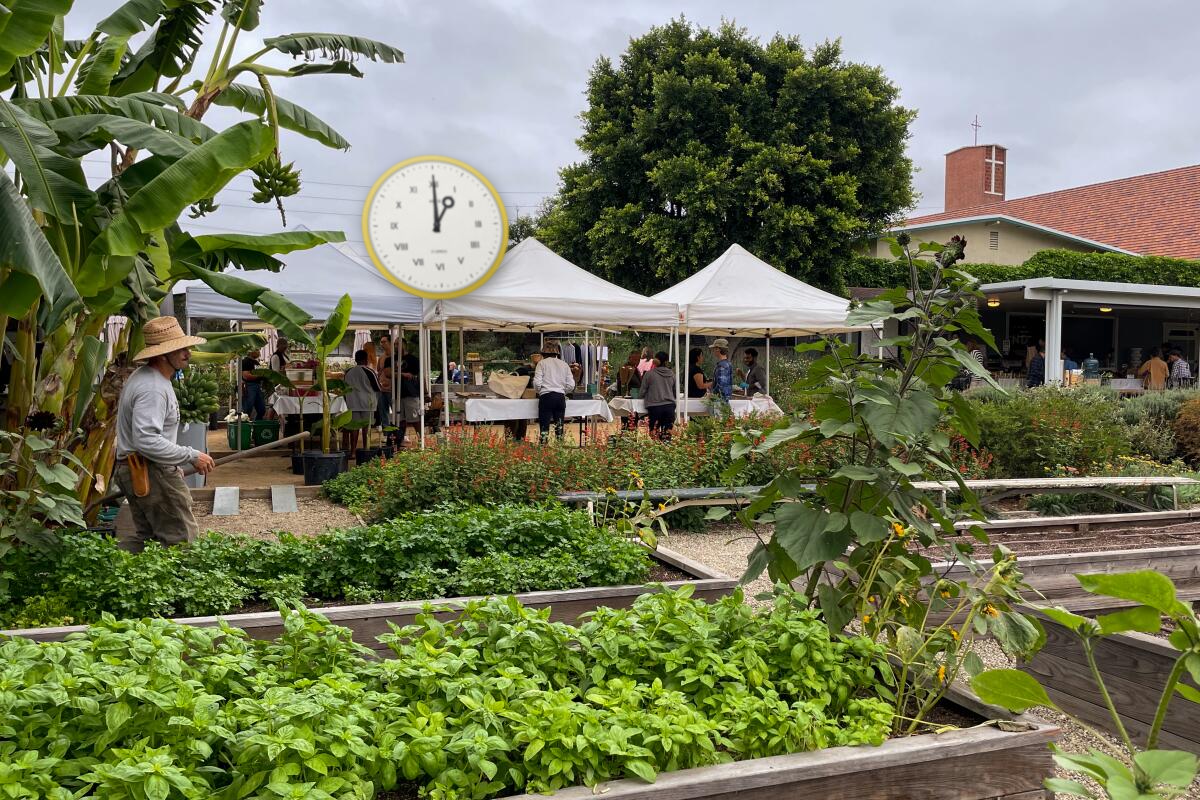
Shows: 1h00
